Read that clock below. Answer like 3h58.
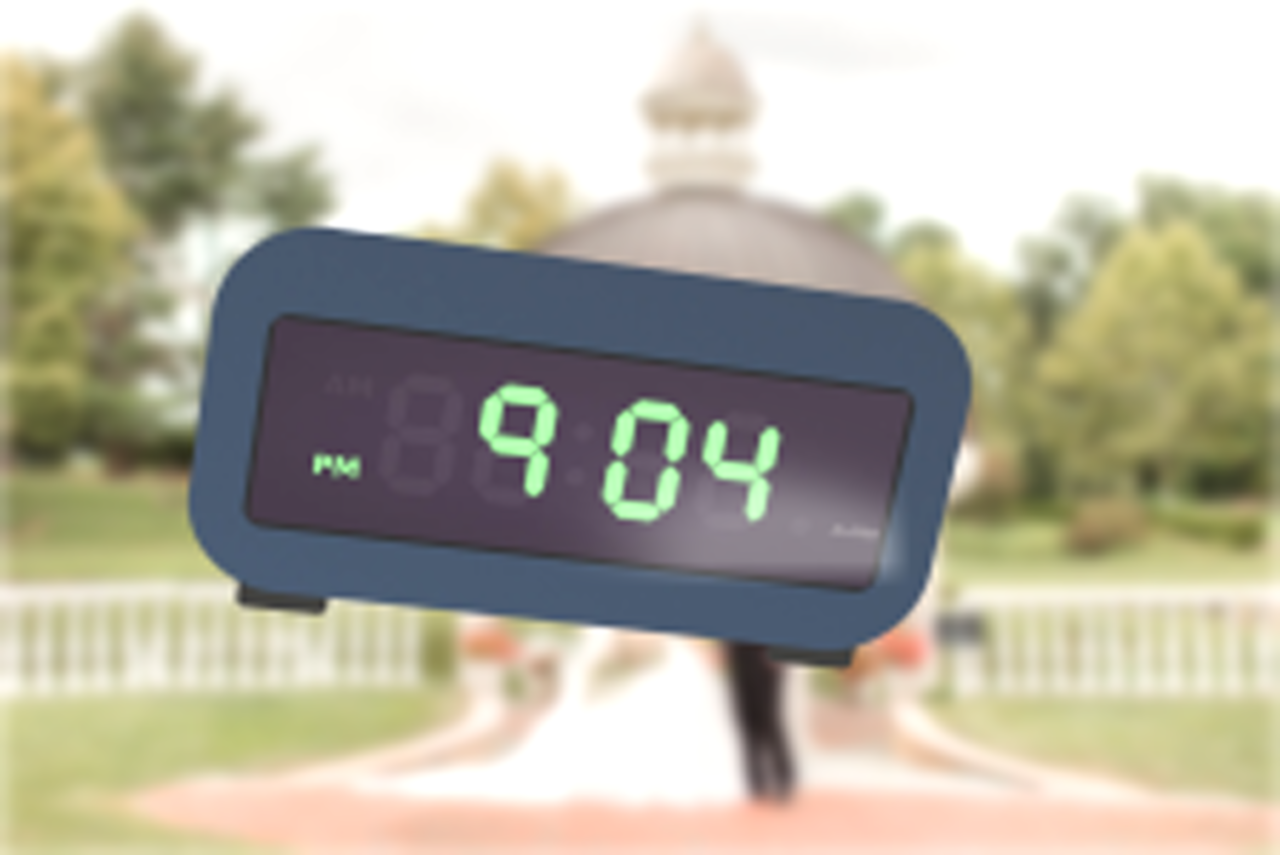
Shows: 9h04
